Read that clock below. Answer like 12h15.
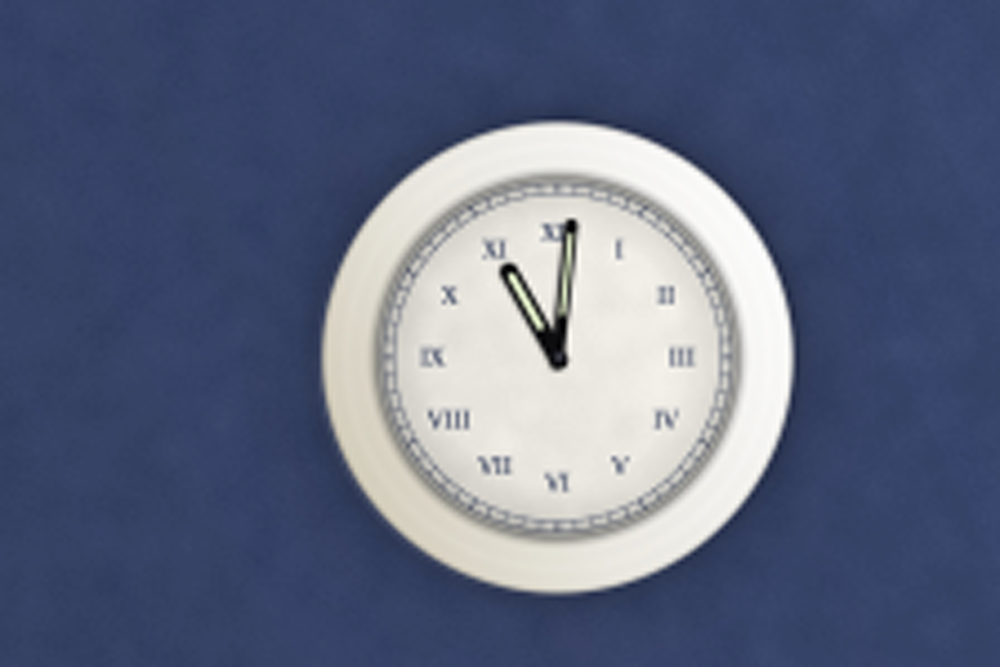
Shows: 11h01
